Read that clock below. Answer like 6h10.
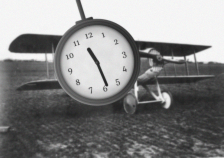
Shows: 11h29
